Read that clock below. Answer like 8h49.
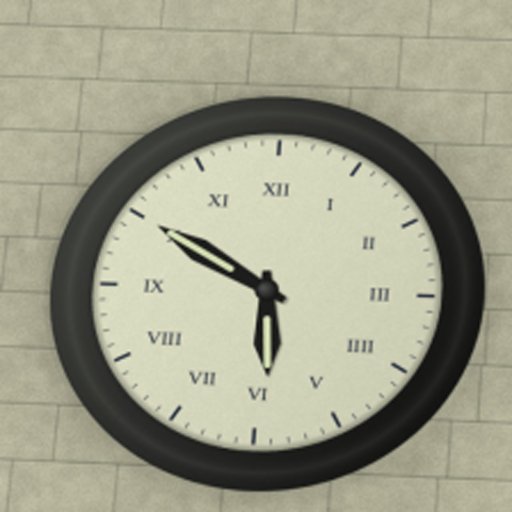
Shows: 5h50
